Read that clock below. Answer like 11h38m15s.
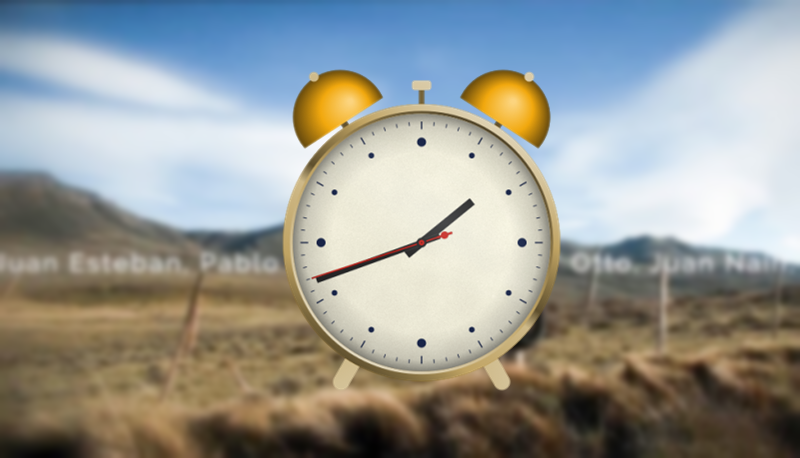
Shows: 1h41m42s
